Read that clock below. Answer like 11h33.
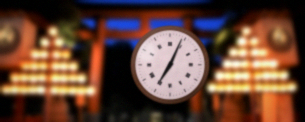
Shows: 7h04
